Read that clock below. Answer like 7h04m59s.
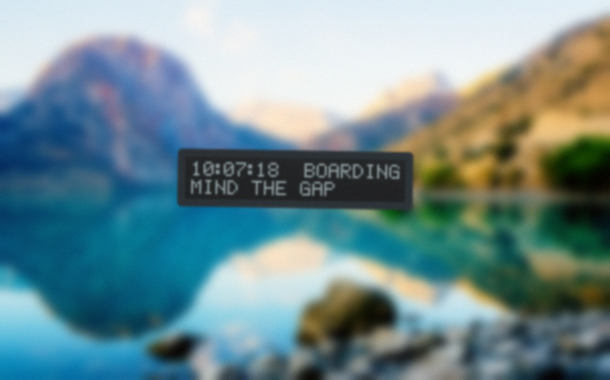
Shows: 10h07m18s
